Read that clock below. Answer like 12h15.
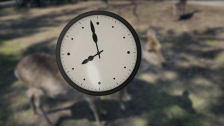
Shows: 7h58
